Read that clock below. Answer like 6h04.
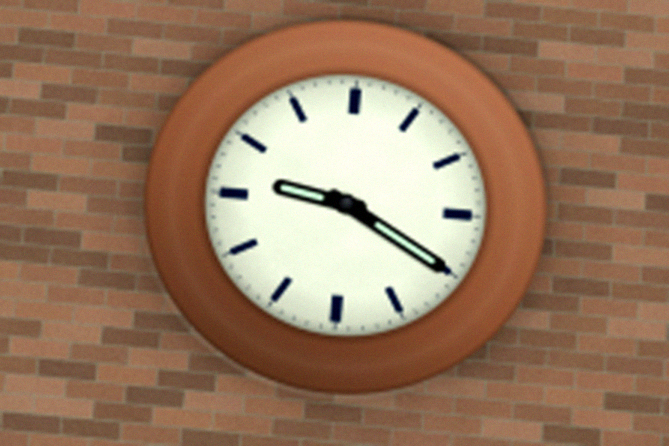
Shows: 9h20
